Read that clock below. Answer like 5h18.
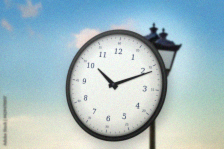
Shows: 10h11
